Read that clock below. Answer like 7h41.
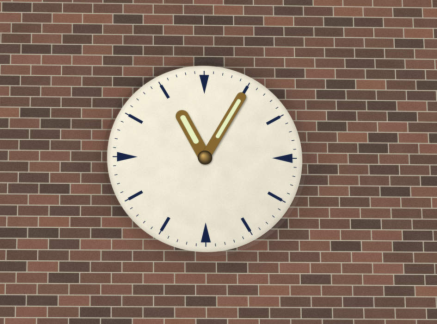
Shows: 11h05
